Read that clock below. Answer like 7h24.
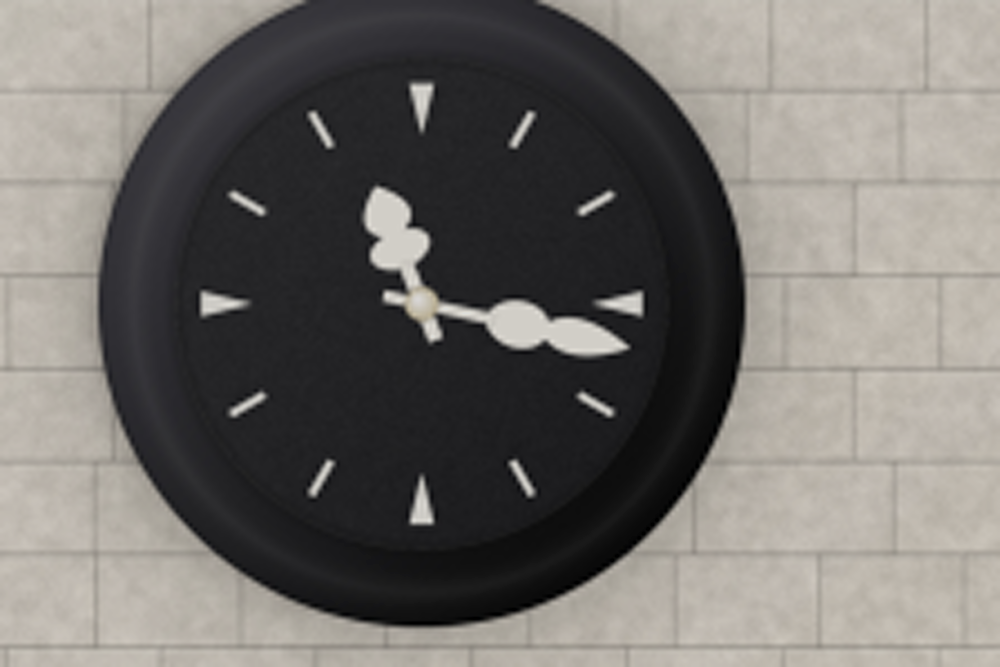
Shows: 11h17
